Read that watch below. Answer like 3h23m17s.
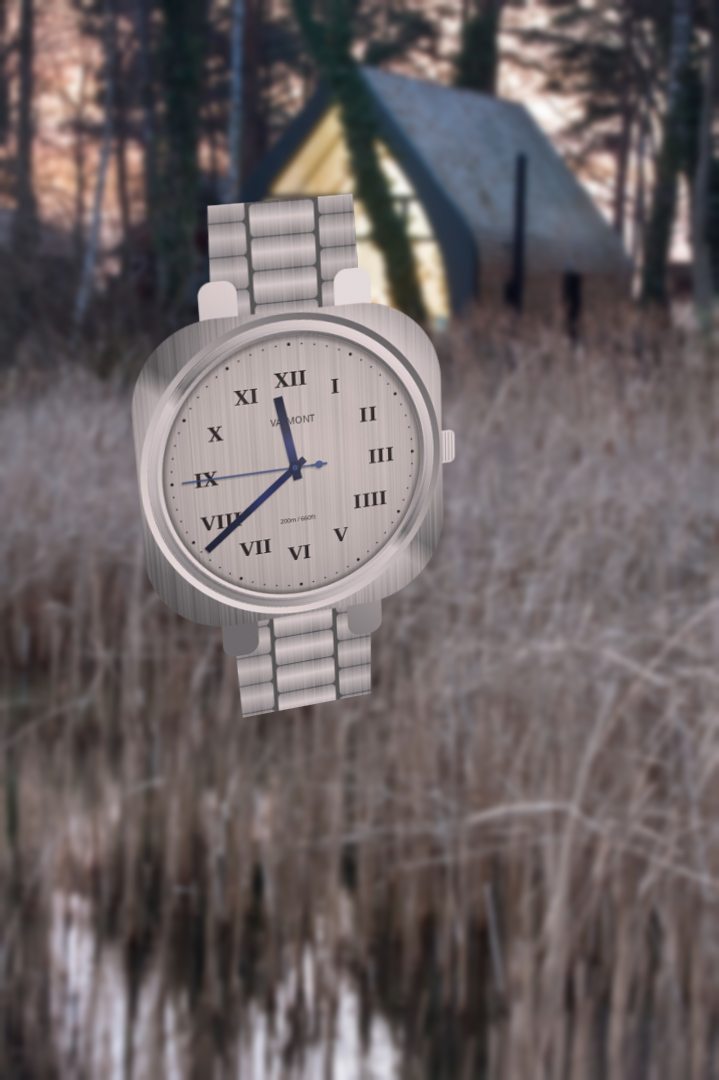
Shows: 11h38m45s
